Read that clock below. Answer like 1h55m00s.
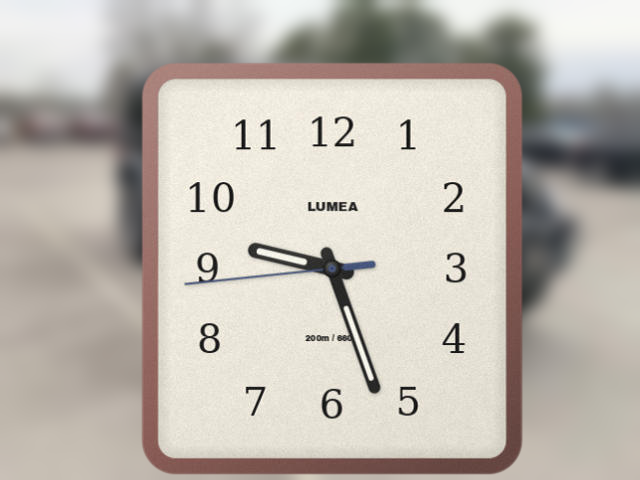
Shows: 9h26m44s
